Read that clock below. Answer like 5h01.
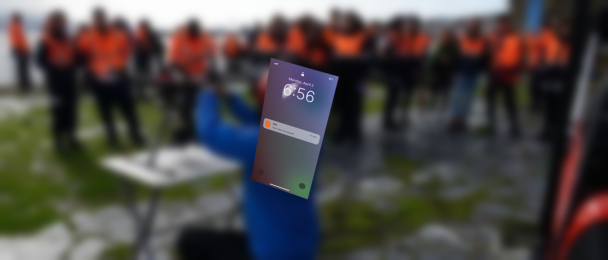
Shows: 6h56
